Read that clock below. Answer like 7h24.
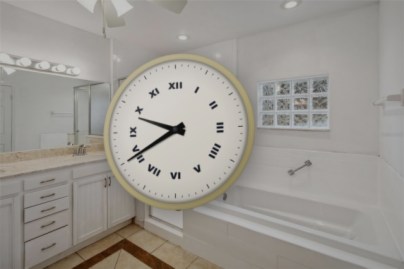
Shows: 9h40
